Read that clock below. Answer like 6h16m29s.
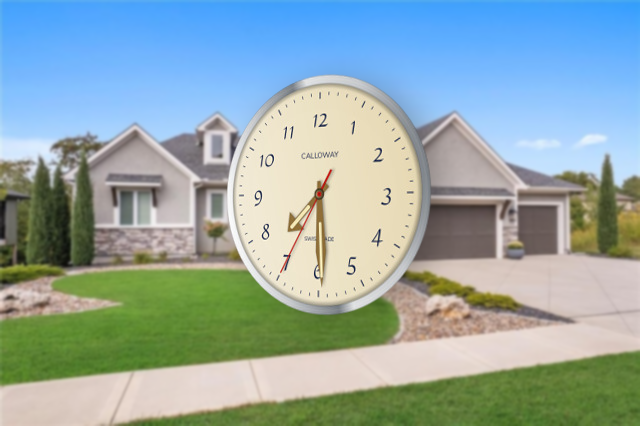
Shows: 7h29m35s
